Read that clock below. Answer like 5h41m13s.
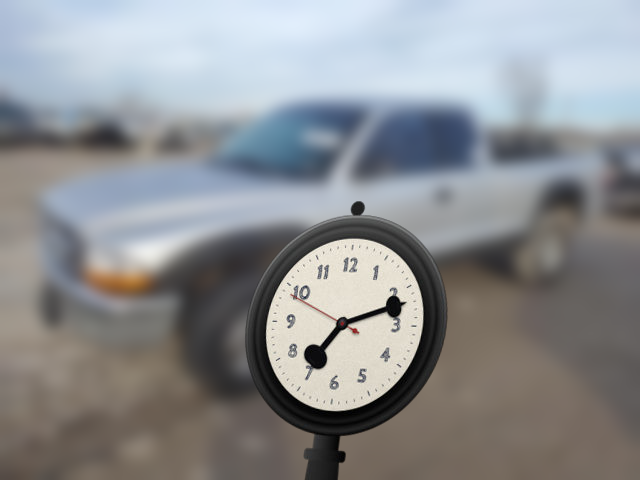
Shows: 7h11m49s
